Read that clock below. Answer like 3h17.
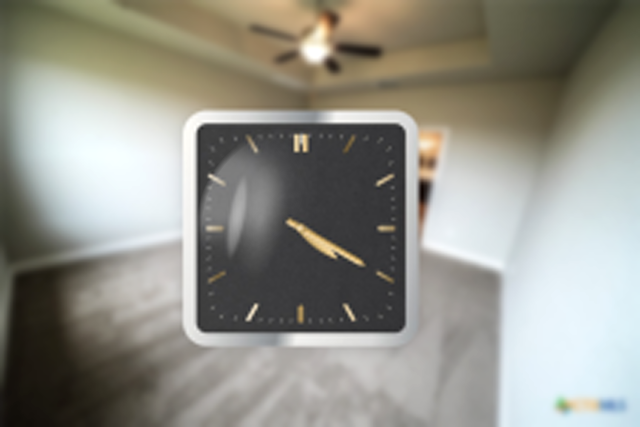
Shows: 4h20
